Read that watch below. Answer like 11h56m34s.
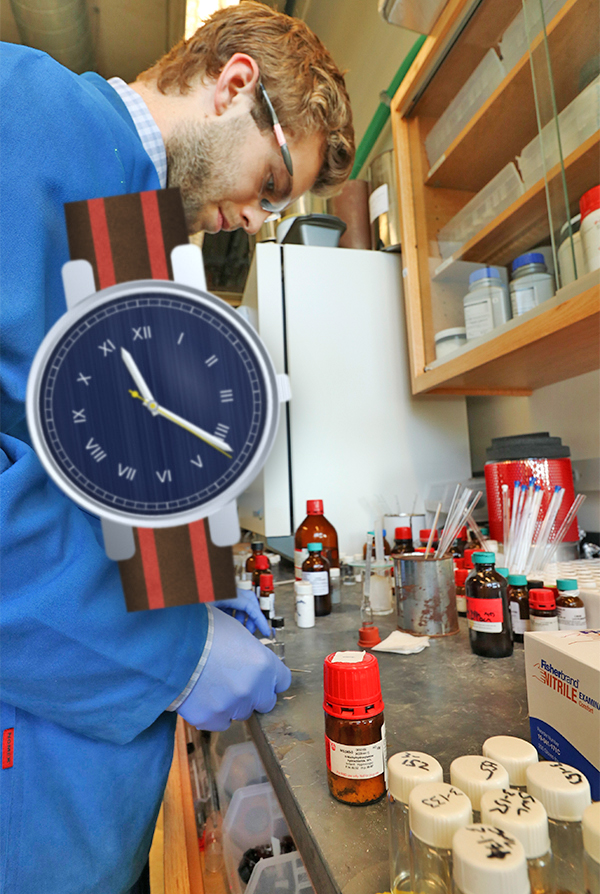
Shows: 11h21m22s
